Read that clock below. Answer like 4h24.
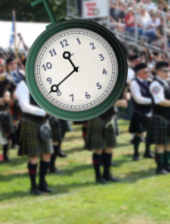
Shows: 11h42
